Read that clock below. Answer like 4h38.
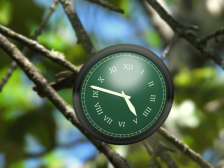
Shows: 4h47
